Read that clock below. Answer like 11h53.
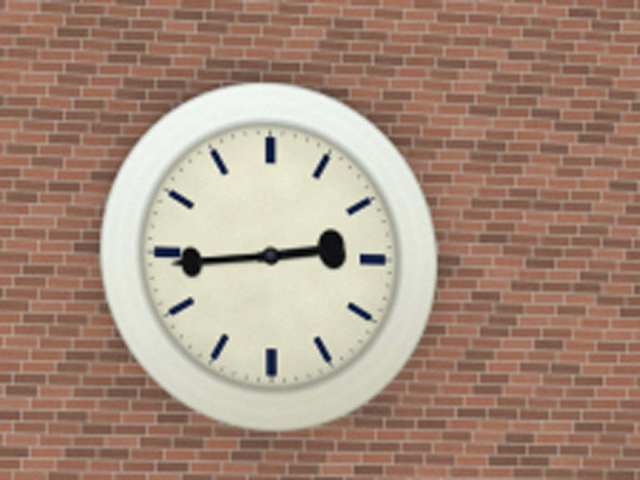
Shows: 2h44
